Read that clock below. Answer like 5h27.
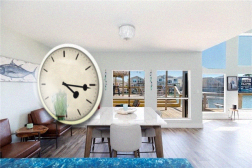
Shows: 4h16
